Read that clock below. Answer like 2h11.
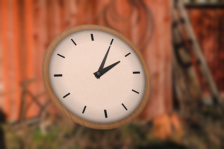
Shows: 2h05
